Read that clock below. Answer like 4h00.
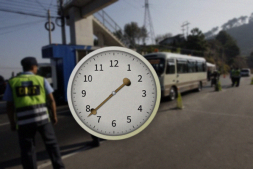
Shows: 1h38
